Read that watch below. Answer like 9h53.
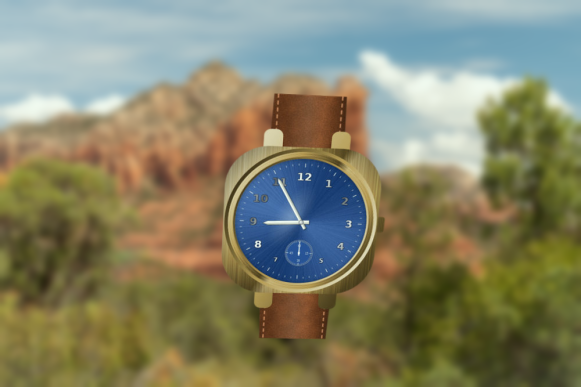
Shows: 8h55
